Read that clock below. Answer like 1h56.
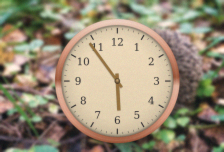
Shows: 5h54
